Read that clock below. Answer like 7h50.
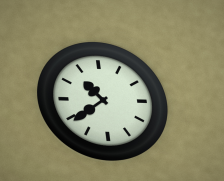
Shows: 10h39
